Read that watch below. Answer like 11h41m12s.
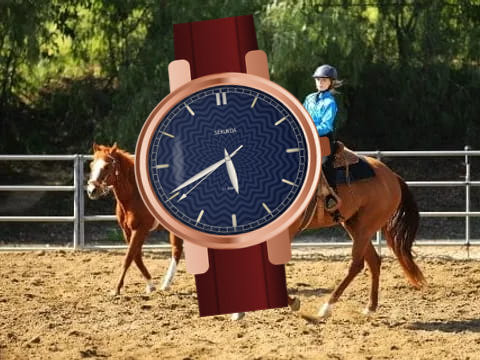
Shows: 5h40m39s
